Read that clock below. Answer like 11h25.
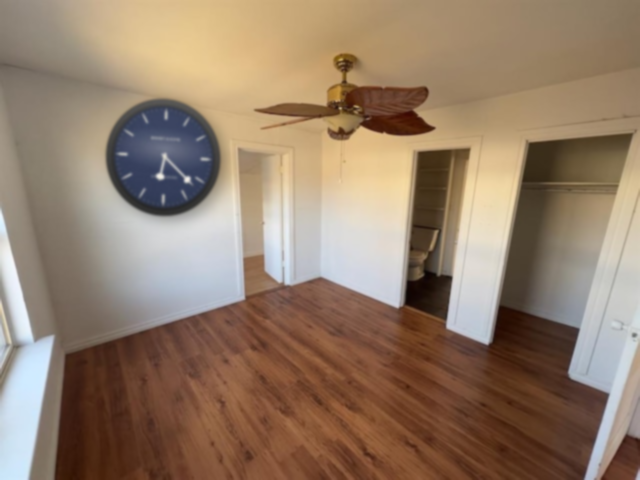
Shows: 6h22
